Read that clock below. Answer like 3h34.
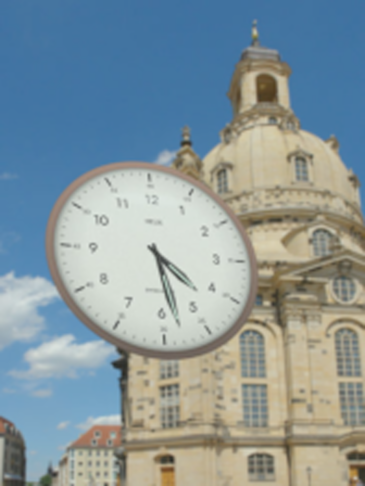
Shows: 4h28
